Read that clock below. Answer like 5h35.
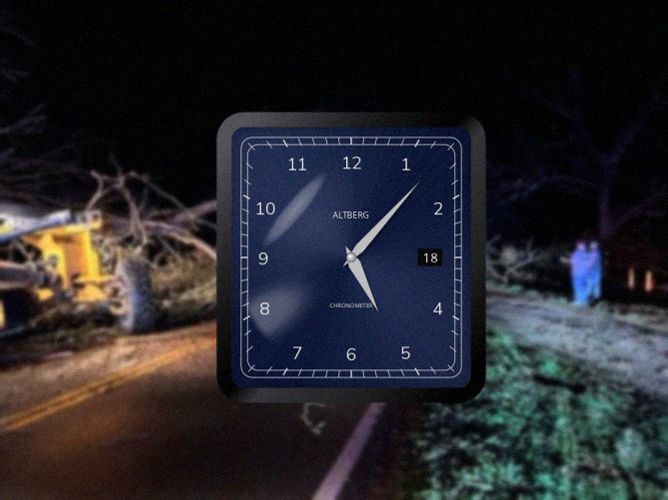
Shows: 5h07
